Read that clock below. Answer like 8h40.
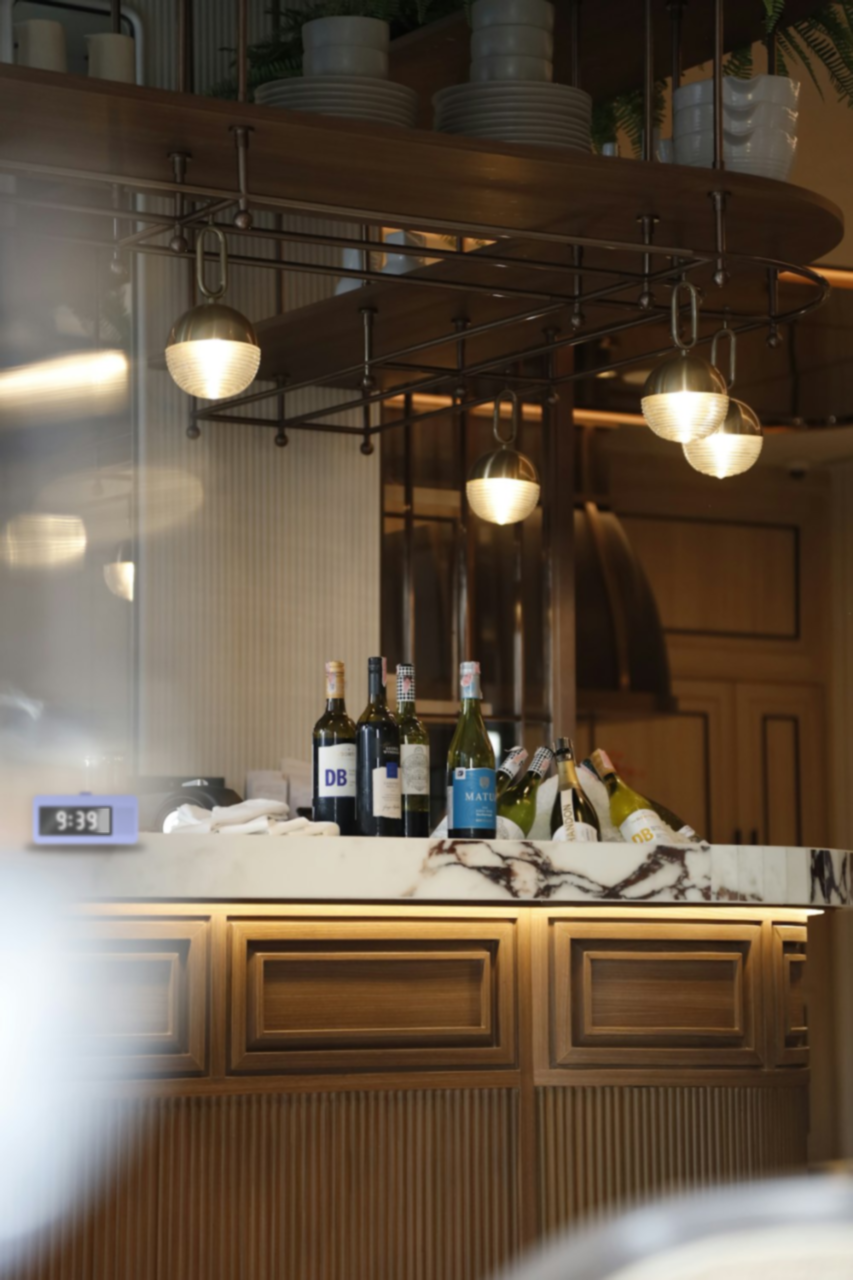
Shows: 9h39
